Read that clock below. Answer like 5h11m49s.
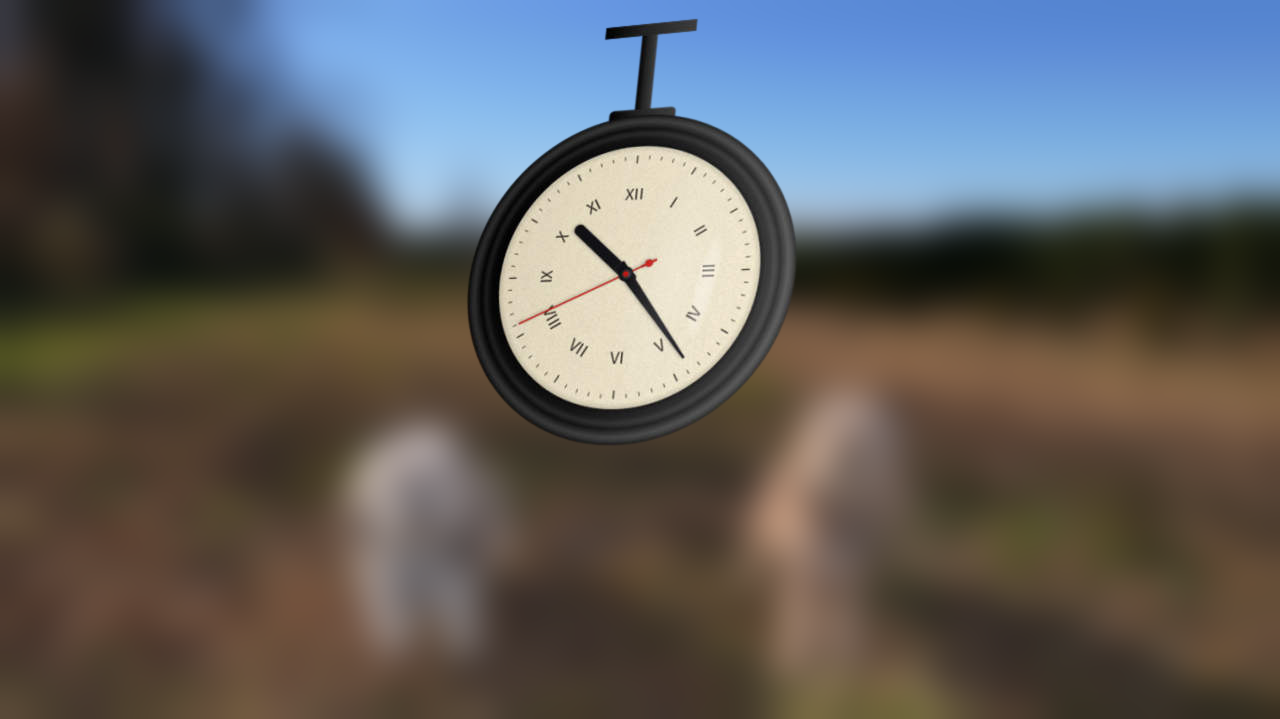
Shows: 10h23m41s
